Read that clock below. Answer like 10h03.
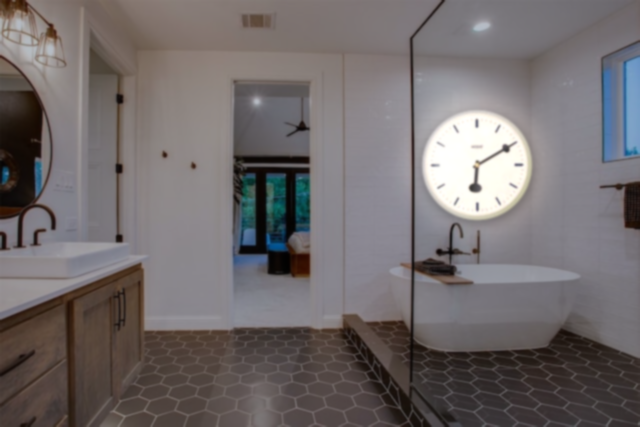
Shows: 6h10
